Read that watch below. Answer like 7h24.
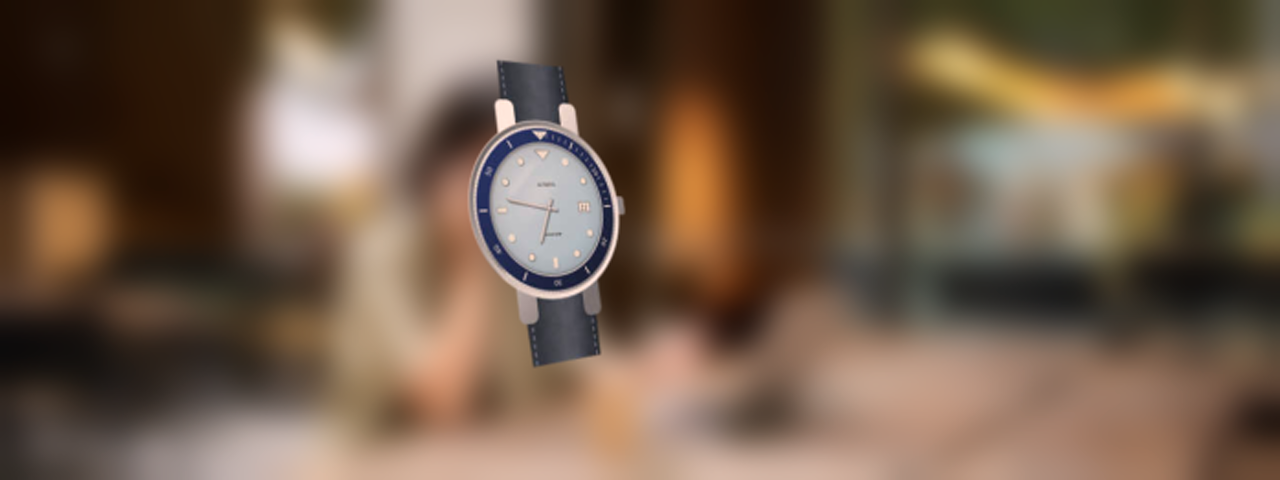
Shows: 6h47
